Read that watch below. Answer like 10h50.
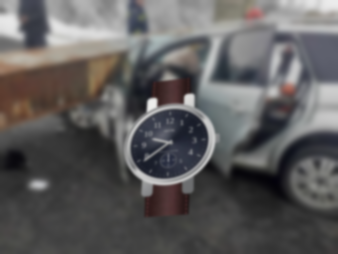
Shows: 9h39
